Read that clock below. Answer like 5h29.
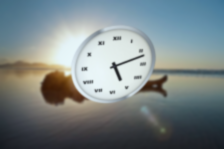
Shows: 5h12
